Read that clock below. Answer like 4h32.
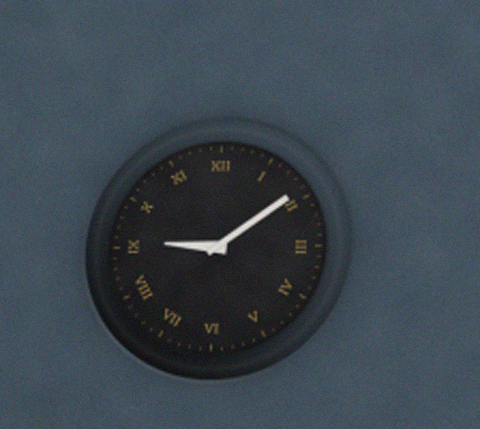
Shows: 9h09
